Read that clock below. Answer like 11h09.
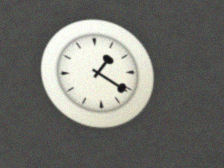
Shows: 1h21
